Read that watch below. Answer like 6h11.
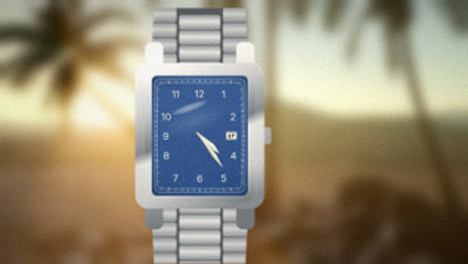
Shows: 4h24
